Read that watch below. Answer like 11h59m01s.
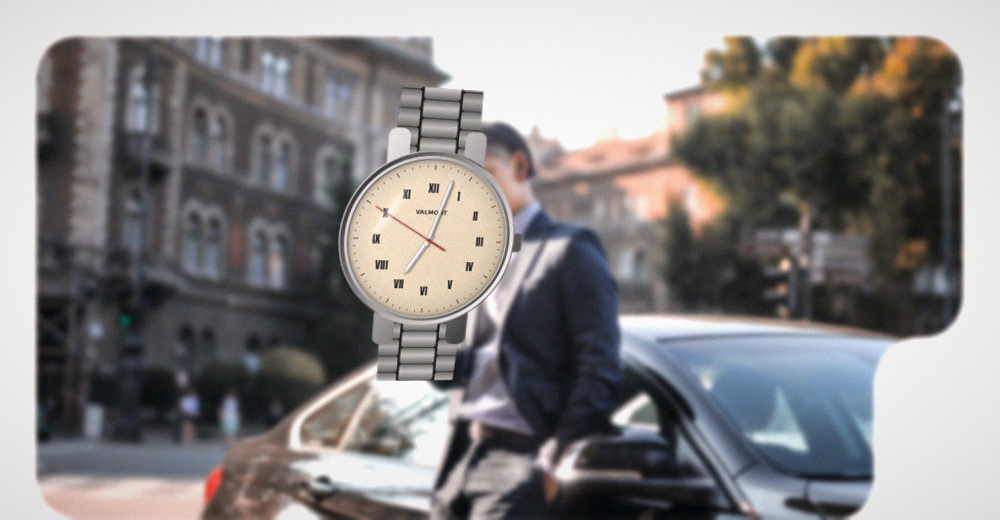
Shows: 7h02m50s
